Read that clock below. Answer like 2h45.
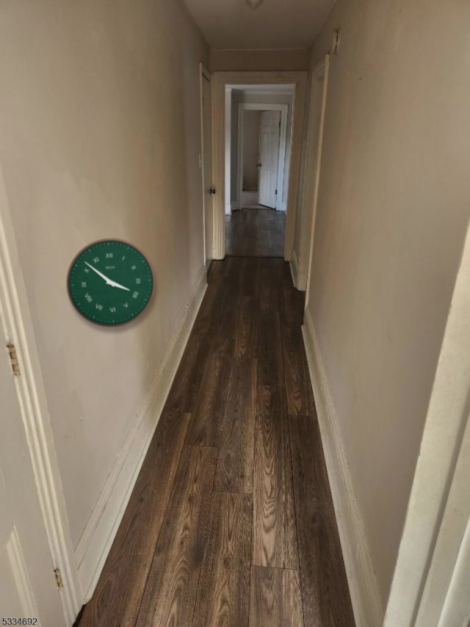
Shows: 3h52
